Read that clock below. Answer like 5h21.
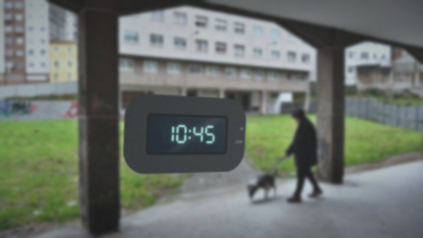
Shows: 10h45
